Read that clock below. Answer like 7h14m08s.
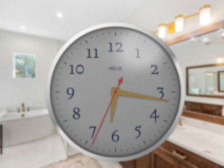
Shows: 6h16m34s
